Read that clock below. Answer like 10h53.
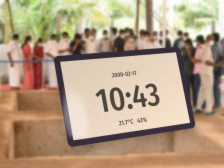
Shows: 10h43
